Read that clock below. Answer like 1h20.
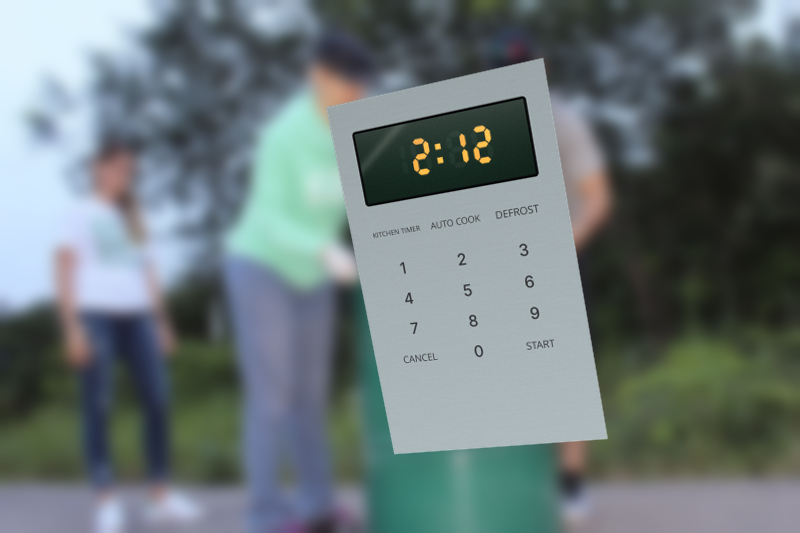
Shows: 2h12
